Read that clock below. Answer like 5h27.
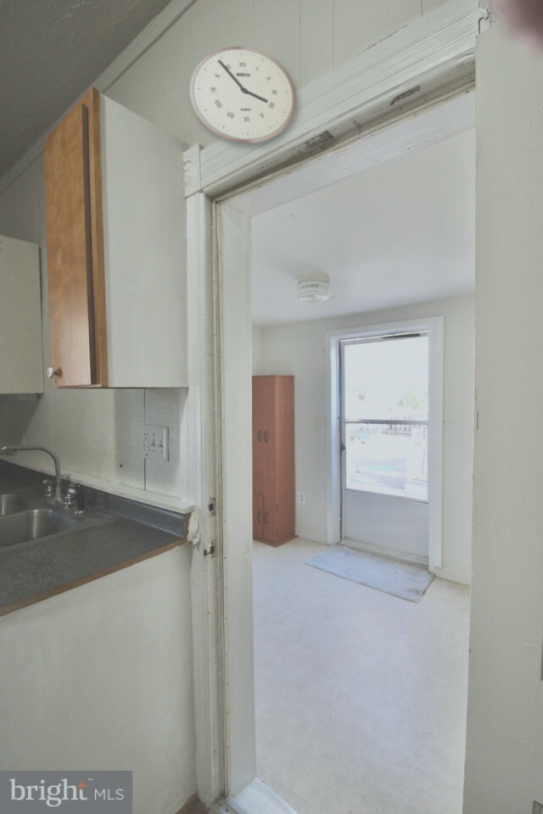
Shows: 3h54
